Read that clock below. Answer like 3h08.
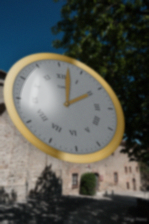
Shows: 2h02
